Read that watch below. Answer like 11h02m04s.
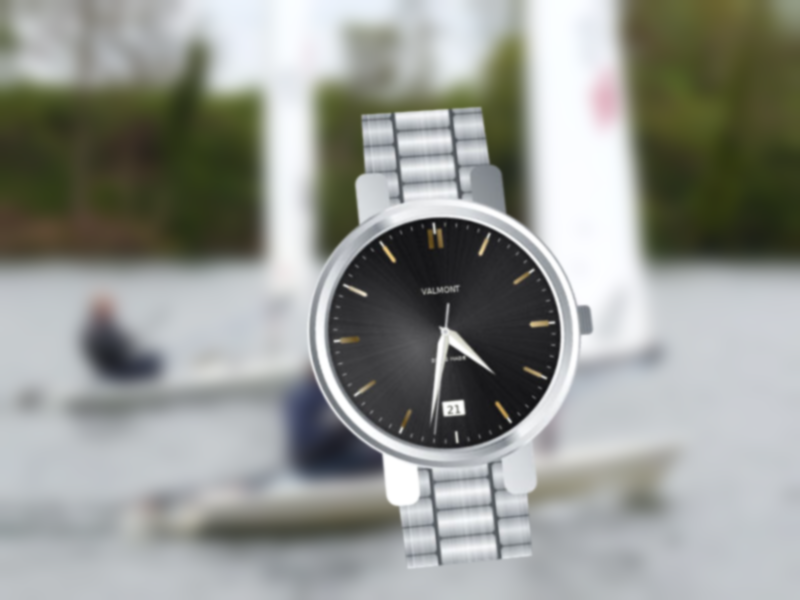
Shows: 4h32m32s
